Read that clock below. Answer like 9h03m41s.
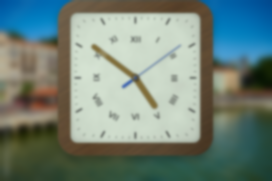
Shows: 4h51m09s
